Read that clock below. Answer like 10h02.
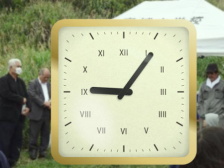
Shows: 9h06
